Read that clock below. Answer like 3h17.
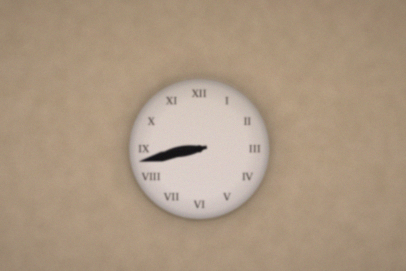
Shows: 8h43
